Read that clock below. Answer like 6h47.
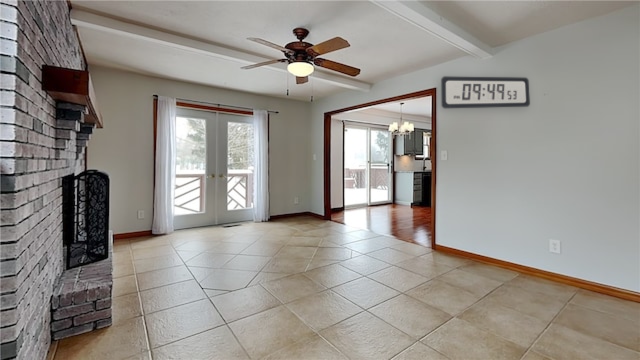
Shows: 9h49
